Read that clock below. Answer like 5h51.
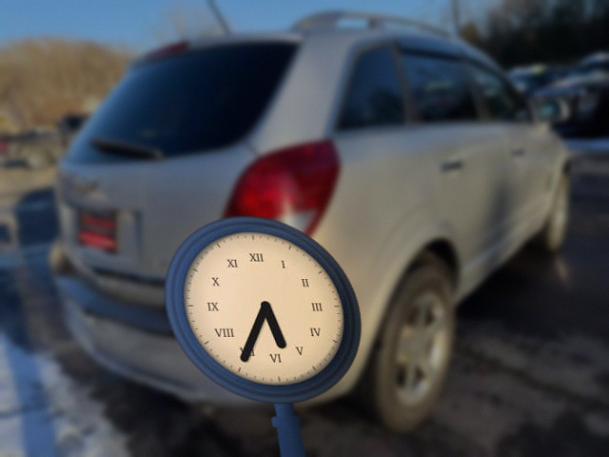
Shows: 5h35
